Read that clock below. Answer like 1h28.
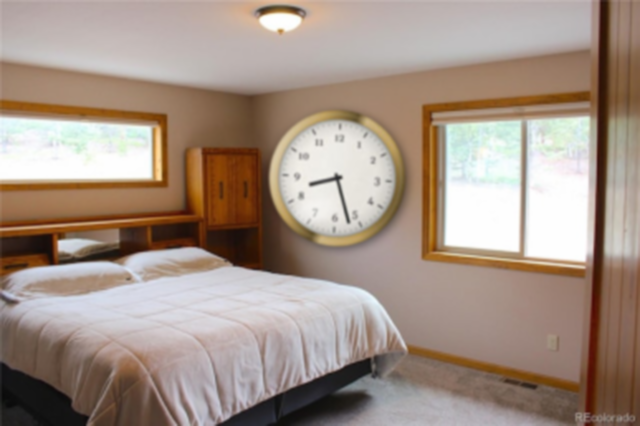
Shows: 8h27
